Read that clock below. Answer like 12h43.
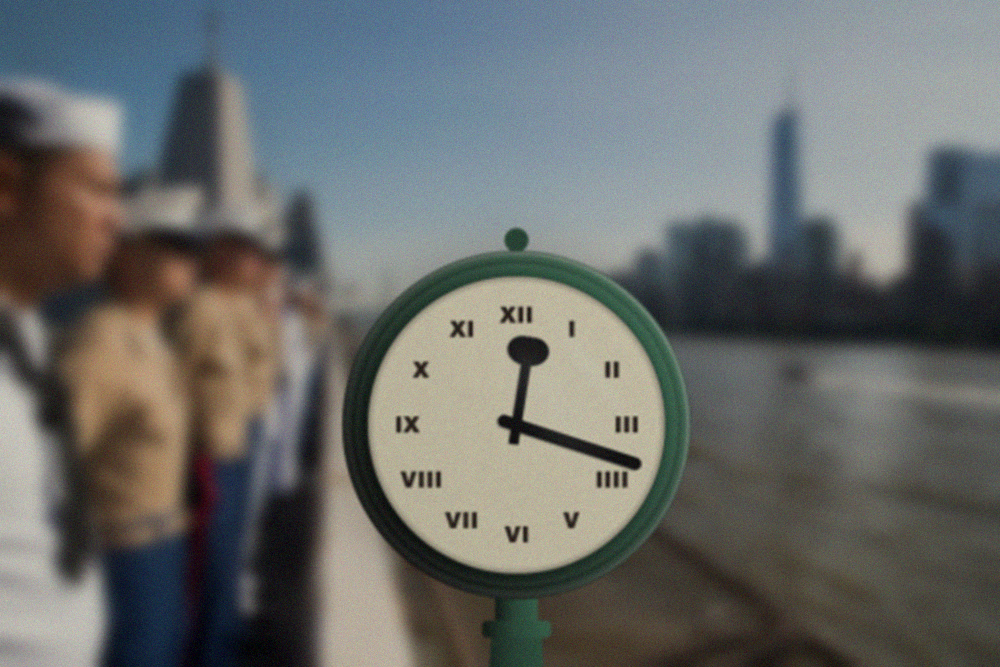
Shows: 12h18
